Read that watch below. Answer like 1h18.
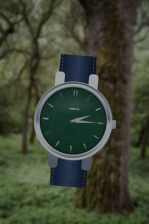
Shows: 2h15
